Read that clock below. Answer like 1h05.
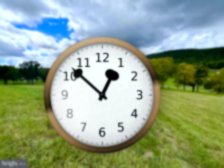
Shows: 12h52
